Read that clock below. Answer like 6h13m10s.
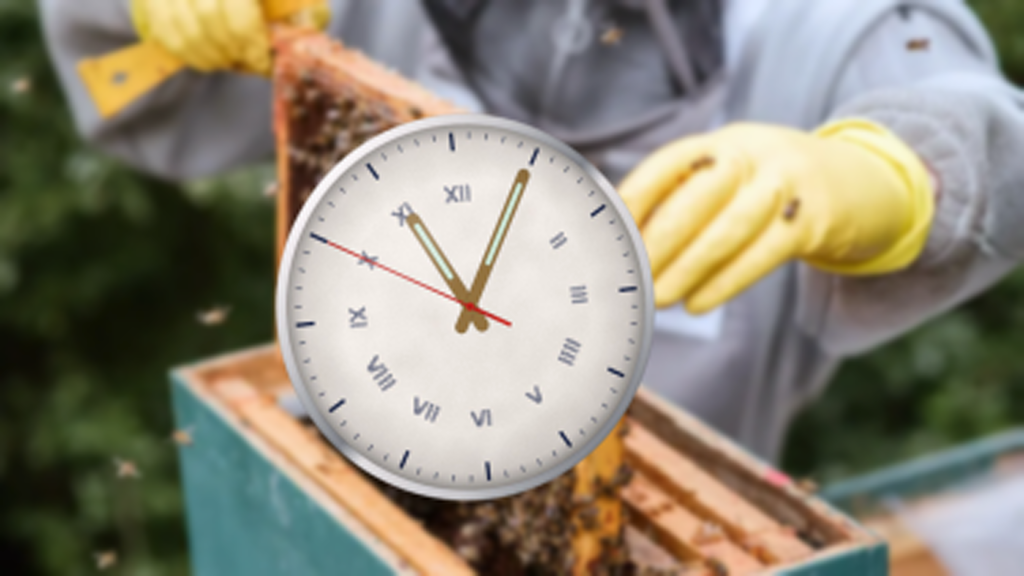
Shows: 11h04m50s
